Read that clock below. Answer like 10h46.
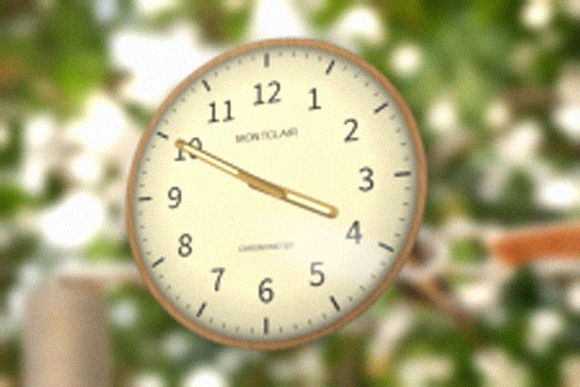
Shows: 3h50
